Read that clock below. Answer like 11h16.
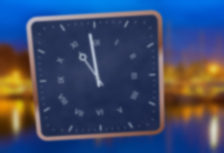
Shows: 10h59
